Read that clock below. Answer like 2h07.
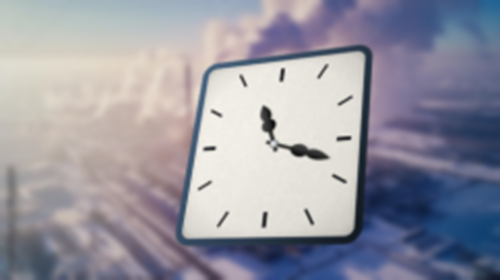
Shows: 11h18
